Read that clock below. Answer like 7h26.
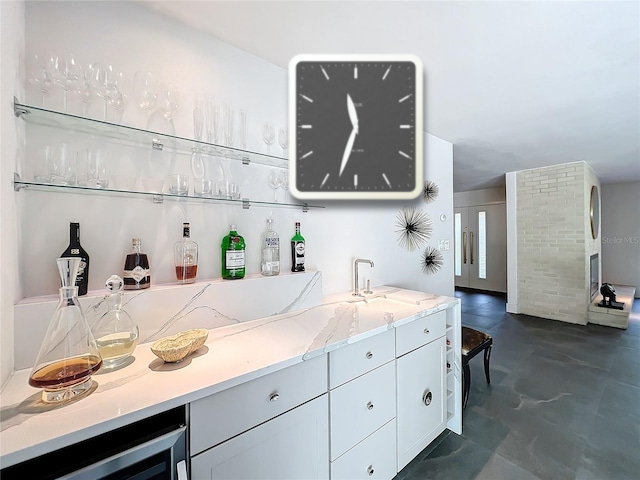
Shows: 11h33
